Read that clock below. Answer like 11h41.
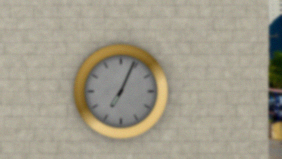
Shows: 7h04
